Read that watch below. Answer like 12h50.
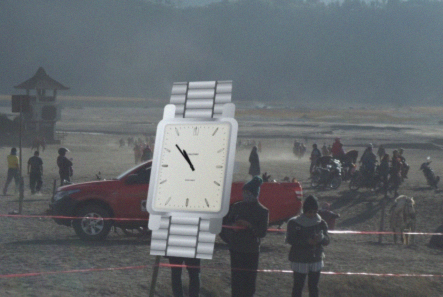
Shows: 10h53
